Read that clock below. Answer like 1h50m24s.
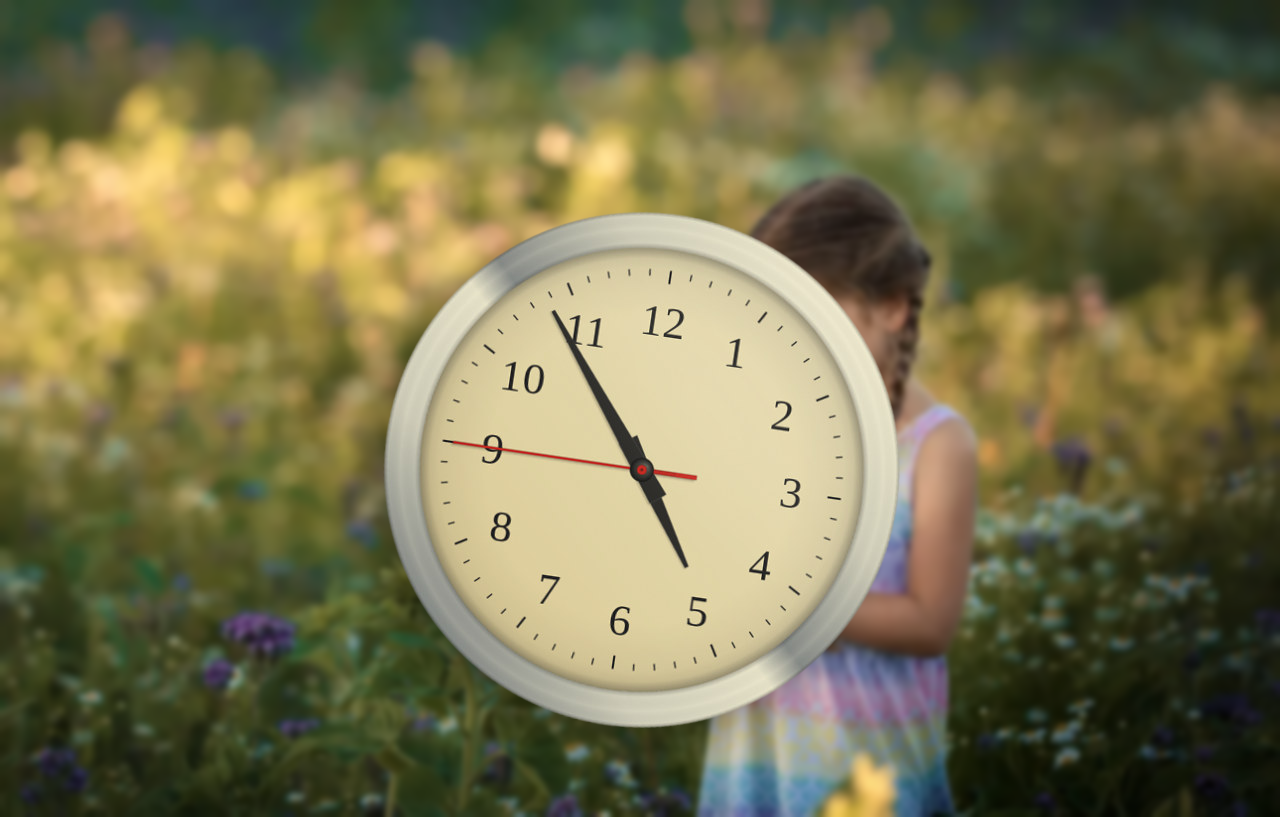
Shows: 4h53m45s
